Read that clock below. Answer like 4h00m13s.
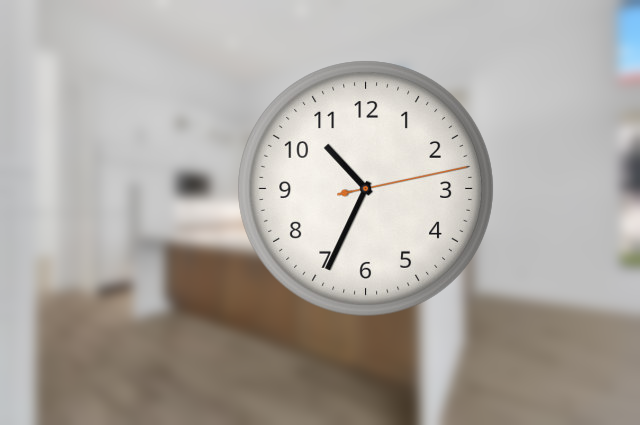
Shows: 10h34m13s
